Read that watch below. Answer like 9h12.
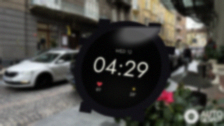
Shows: 4h29
